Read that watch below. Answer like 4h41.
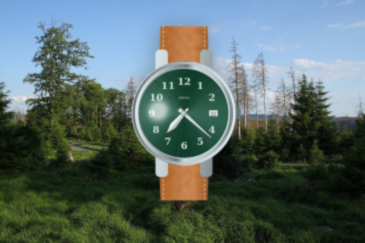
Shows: 7h22
